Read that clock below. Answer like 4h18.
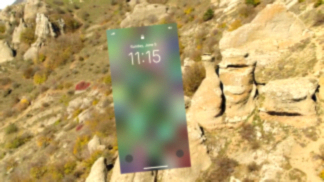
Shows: 11h15
